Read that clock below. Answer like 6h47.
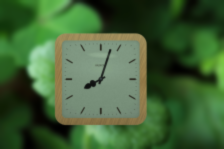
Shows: 8h03
